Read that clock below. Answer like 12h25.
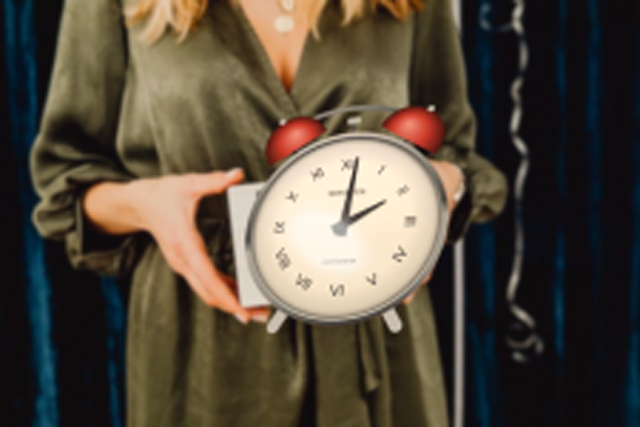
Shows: 2h01
